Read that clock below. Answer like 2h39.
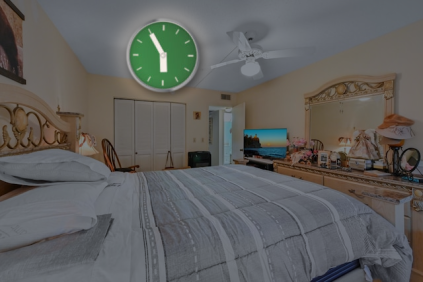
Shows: 5h55
